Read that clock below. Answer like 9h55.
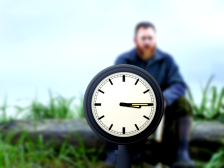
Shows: 3h15
